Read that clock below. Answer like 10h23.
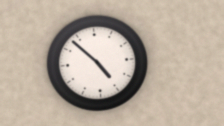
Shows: 4h53
